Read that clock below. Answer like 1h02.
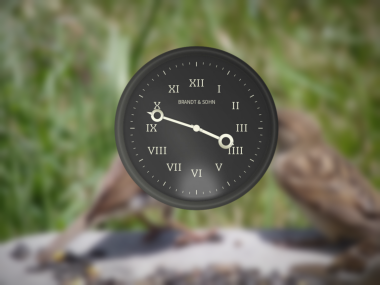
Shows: 3h48
